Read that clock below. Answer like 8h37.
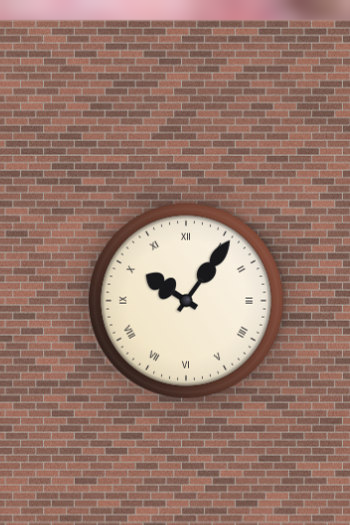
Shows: 10h06
